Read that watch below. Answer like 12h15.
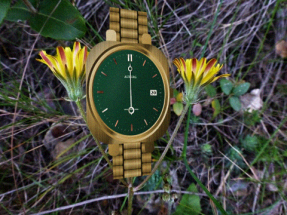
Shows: 6h00
